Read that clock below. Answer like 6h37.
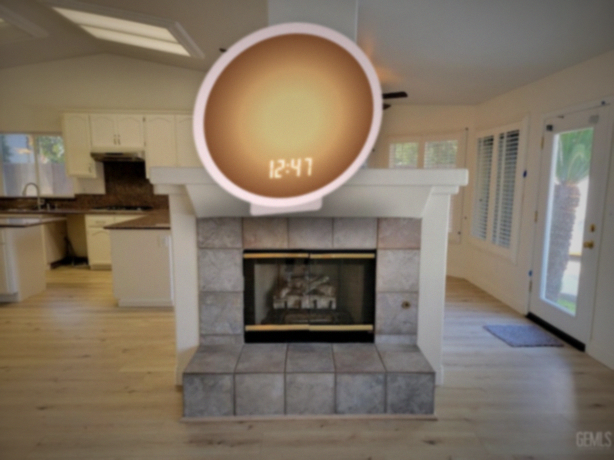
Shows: 12h47
